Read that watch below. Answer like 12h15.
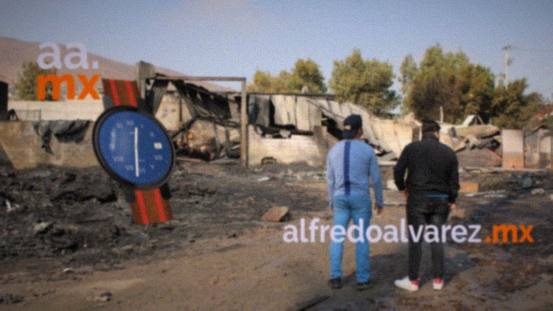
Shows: 12h32
